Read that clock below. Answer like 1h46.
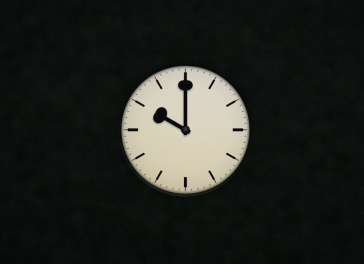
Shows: 10h00
